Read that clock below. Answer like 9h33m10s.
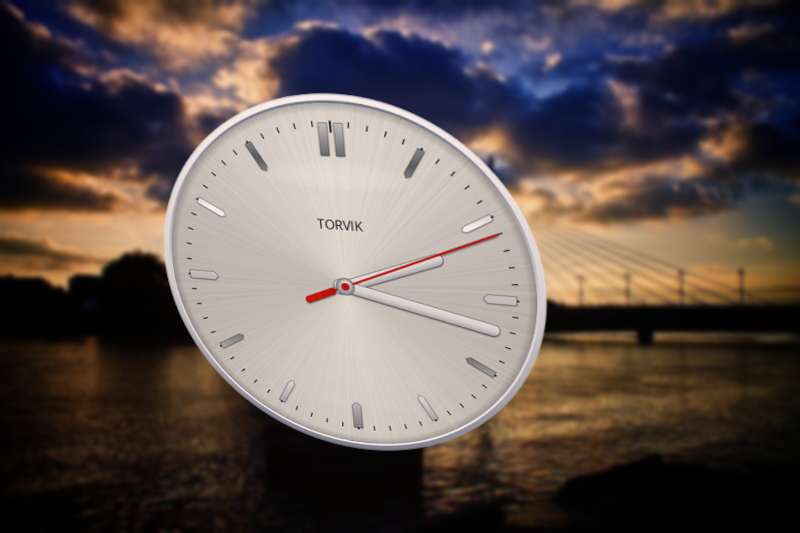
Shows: 2h17m11s
